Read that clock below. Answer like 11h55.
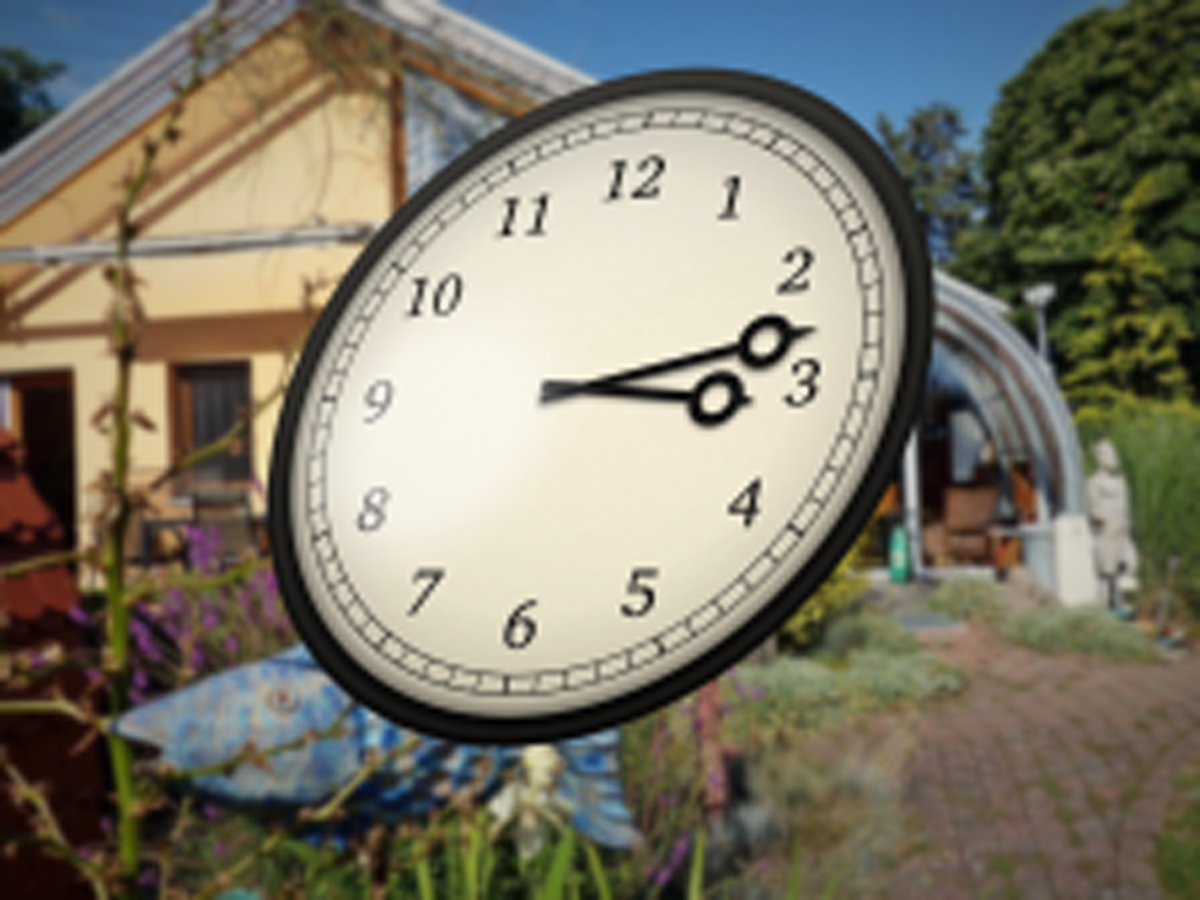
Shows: 3h13
